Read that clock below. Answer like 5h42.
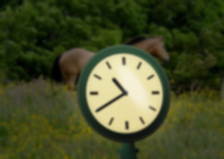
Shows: 10h40
